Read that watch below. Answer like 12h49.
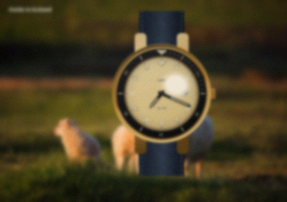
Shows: 7h19
